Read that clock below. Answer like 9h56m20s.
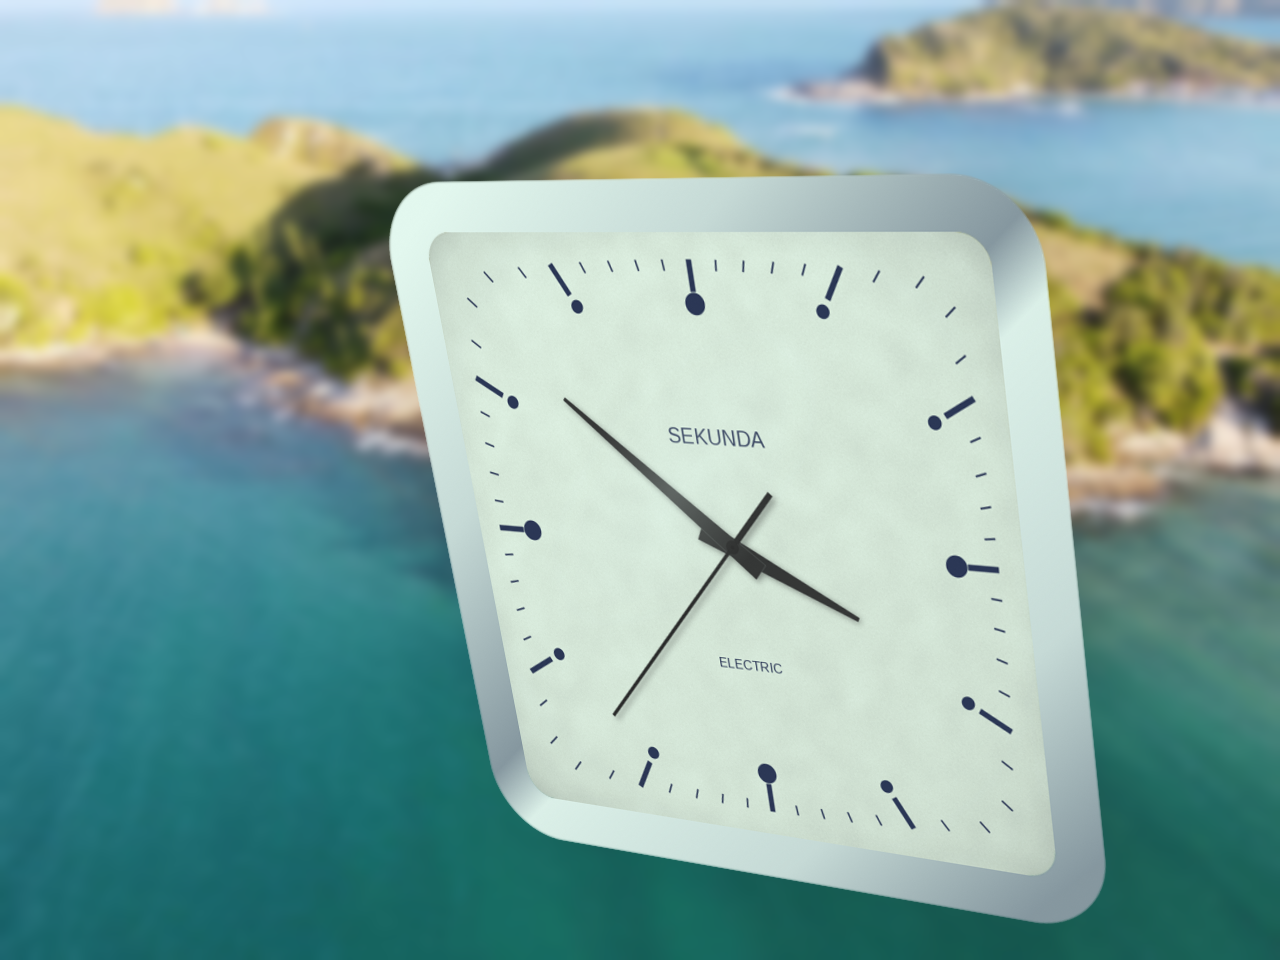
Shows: 3h51m37s
